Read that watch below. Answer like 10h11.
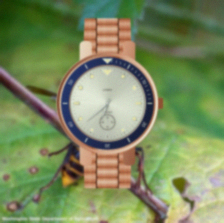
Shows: 6h38
